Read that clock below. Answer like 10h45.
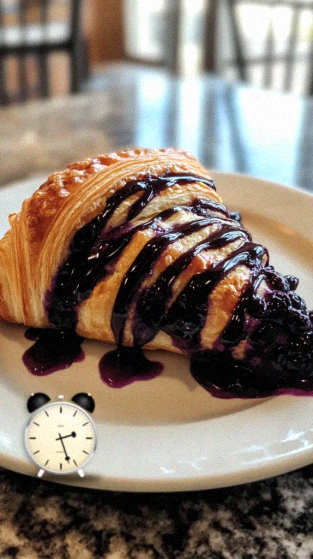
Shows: 2h27
